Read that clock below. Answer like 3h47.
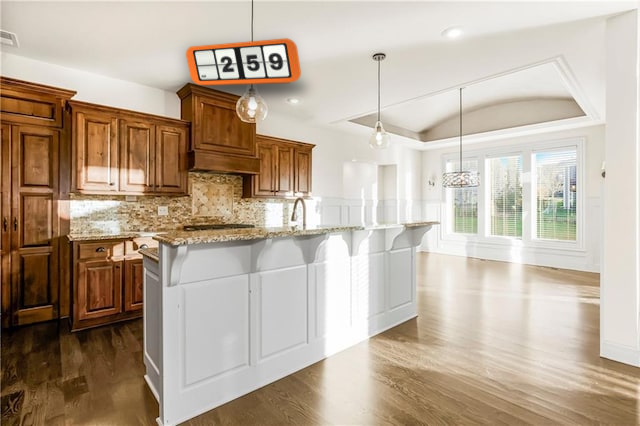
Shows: 2h59
